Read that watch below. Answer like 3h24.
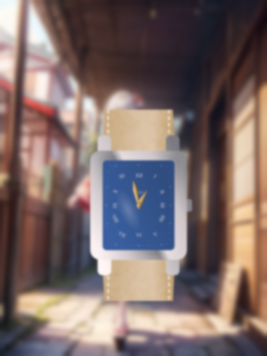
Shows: 12h58
